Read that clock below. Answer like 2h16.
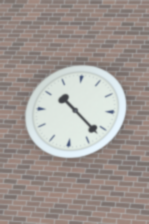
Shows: 10h22
